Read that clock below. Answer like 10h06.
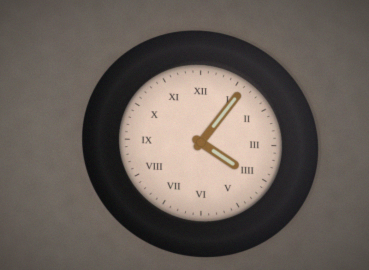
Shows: 4h06
